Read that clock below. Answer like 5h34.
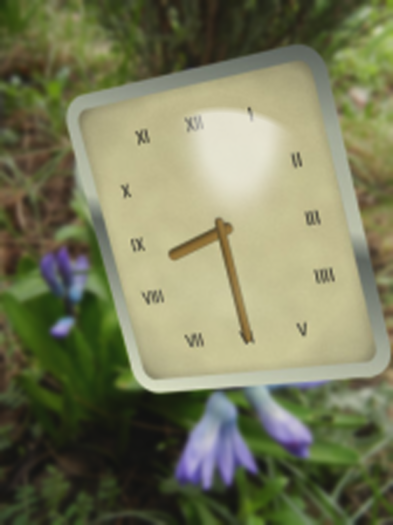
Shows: 8h30
